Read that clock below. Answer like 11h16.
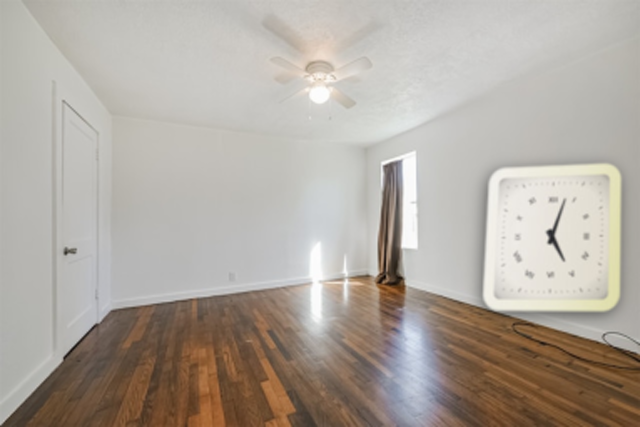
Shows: 5h03
